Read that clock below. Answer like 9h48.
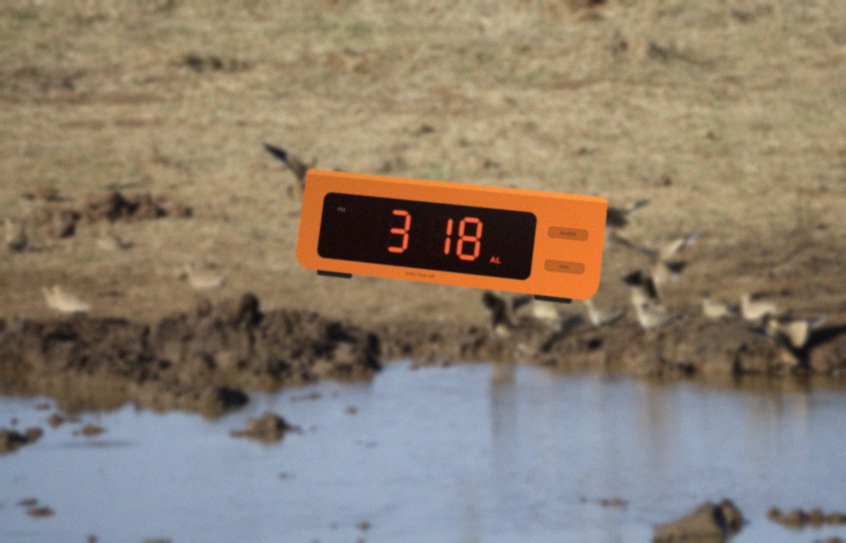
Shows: 3h18
